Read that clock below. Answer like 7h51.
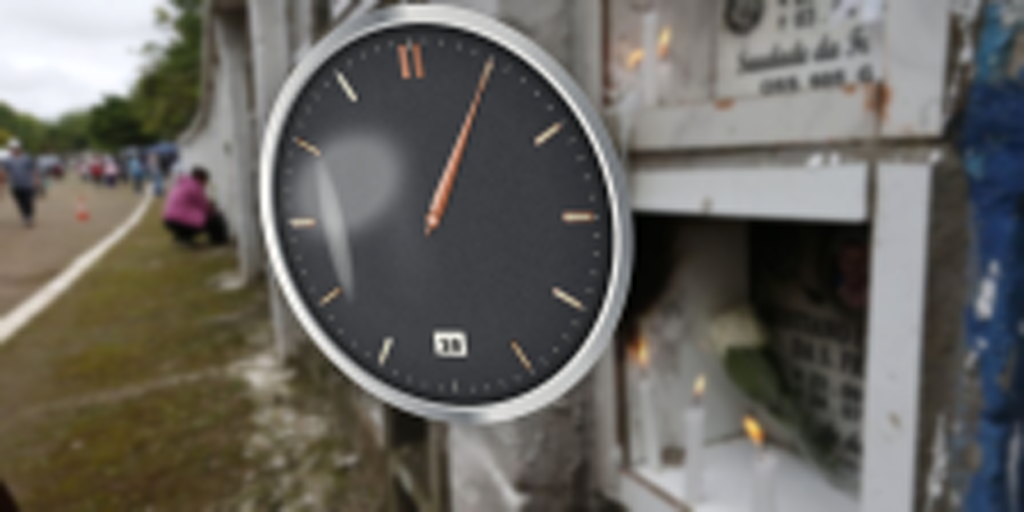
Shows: 1h05
